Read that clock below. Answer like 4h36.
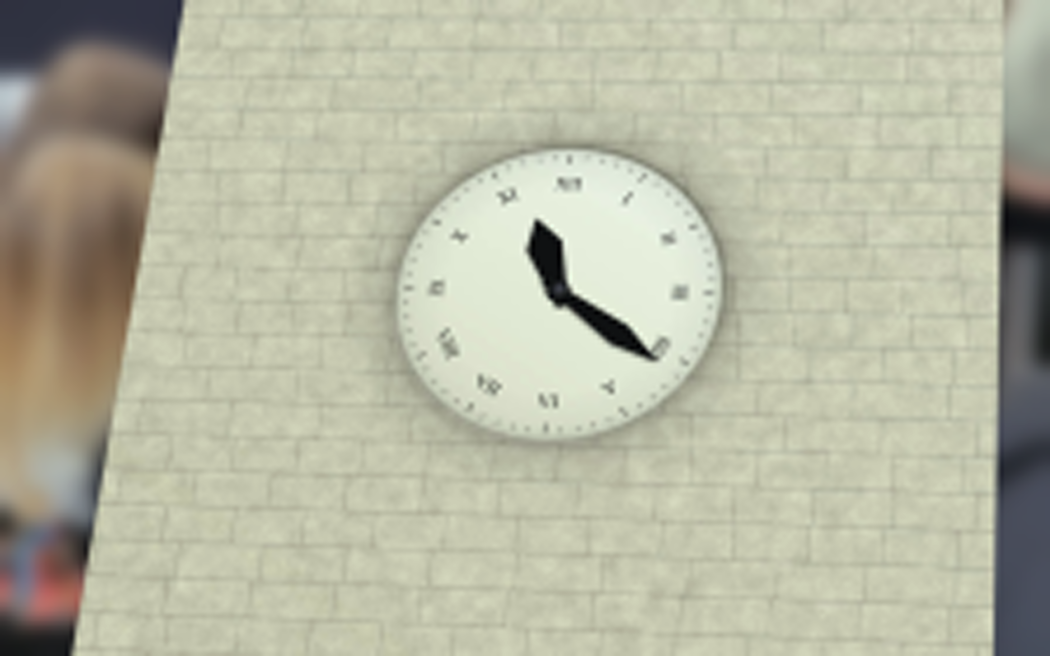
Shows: 11h21
